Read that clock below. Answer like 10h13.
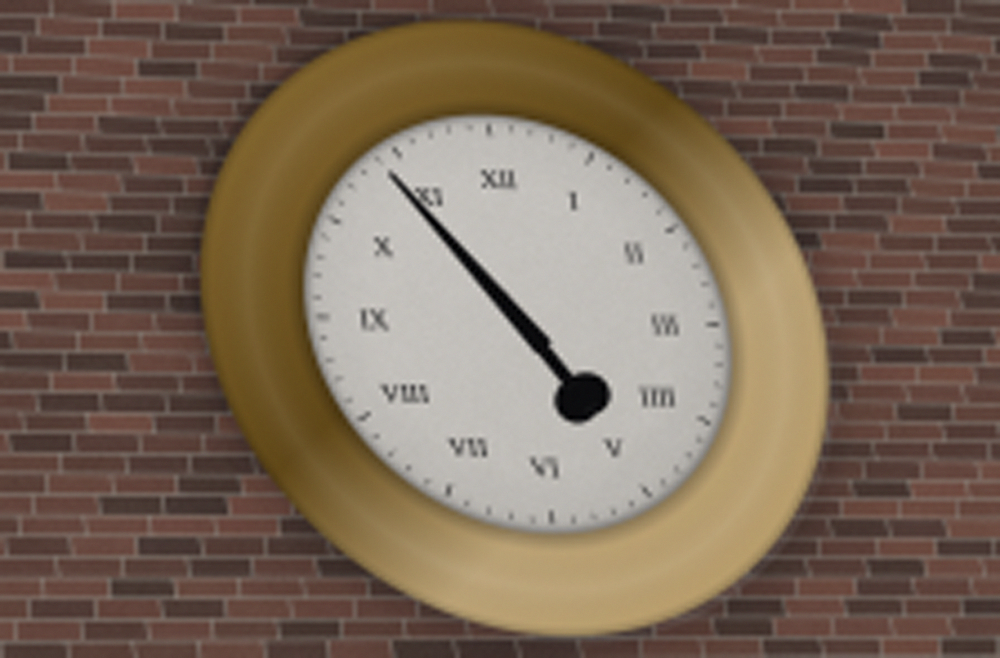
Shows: 4h54
